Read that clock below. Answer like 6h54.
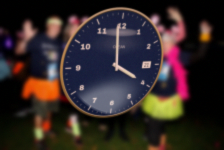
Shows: 3h59
